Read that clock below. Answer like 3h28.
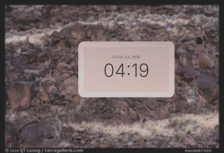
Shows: 4h19
